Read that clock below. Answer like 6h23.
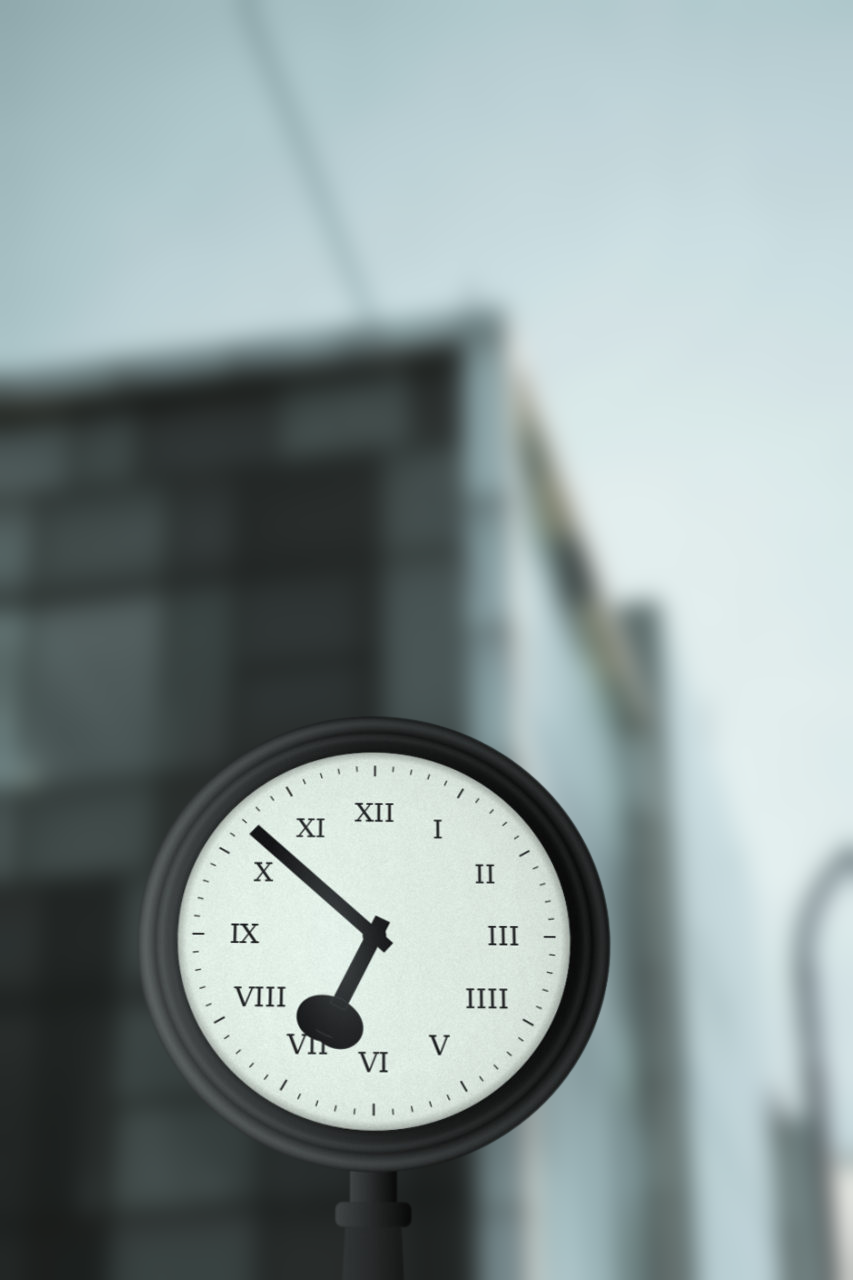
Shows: 6h52
